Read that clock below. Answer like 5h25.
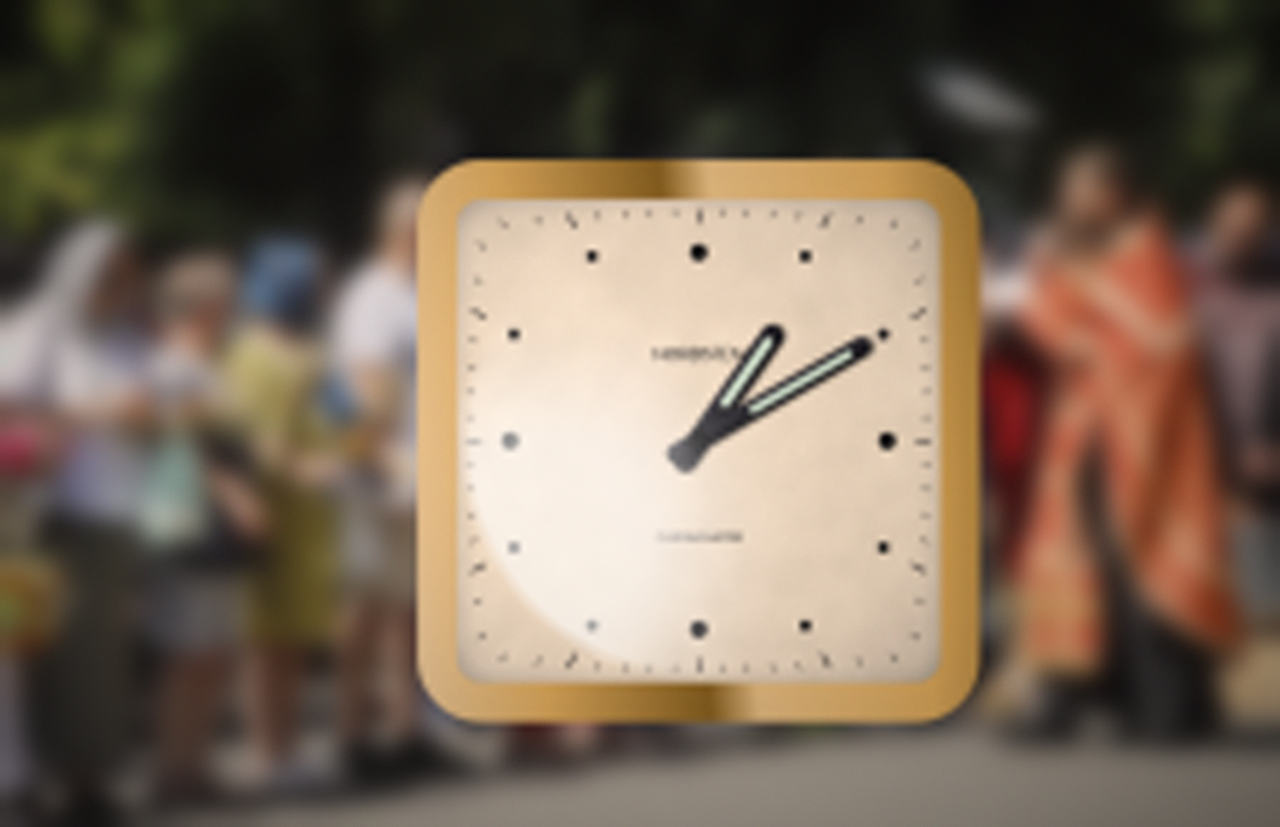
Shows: 1h10
